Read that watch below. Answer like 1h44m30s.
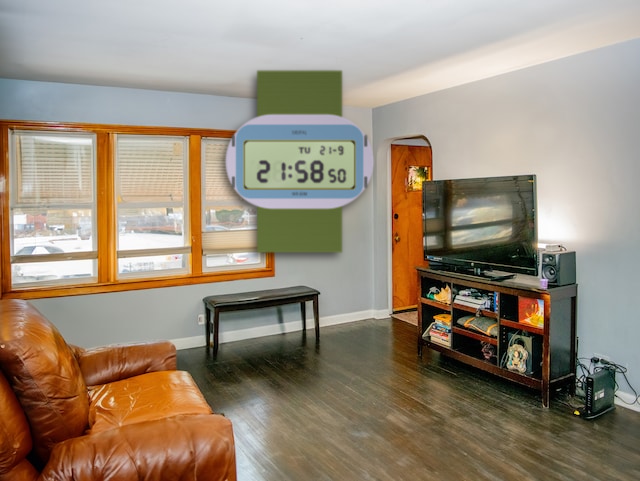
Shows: 21h58m50s
